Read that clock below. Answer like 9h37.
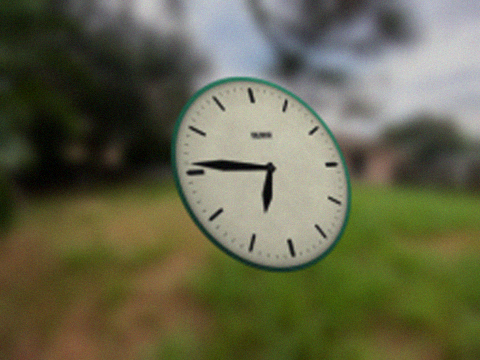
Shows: 6h46
